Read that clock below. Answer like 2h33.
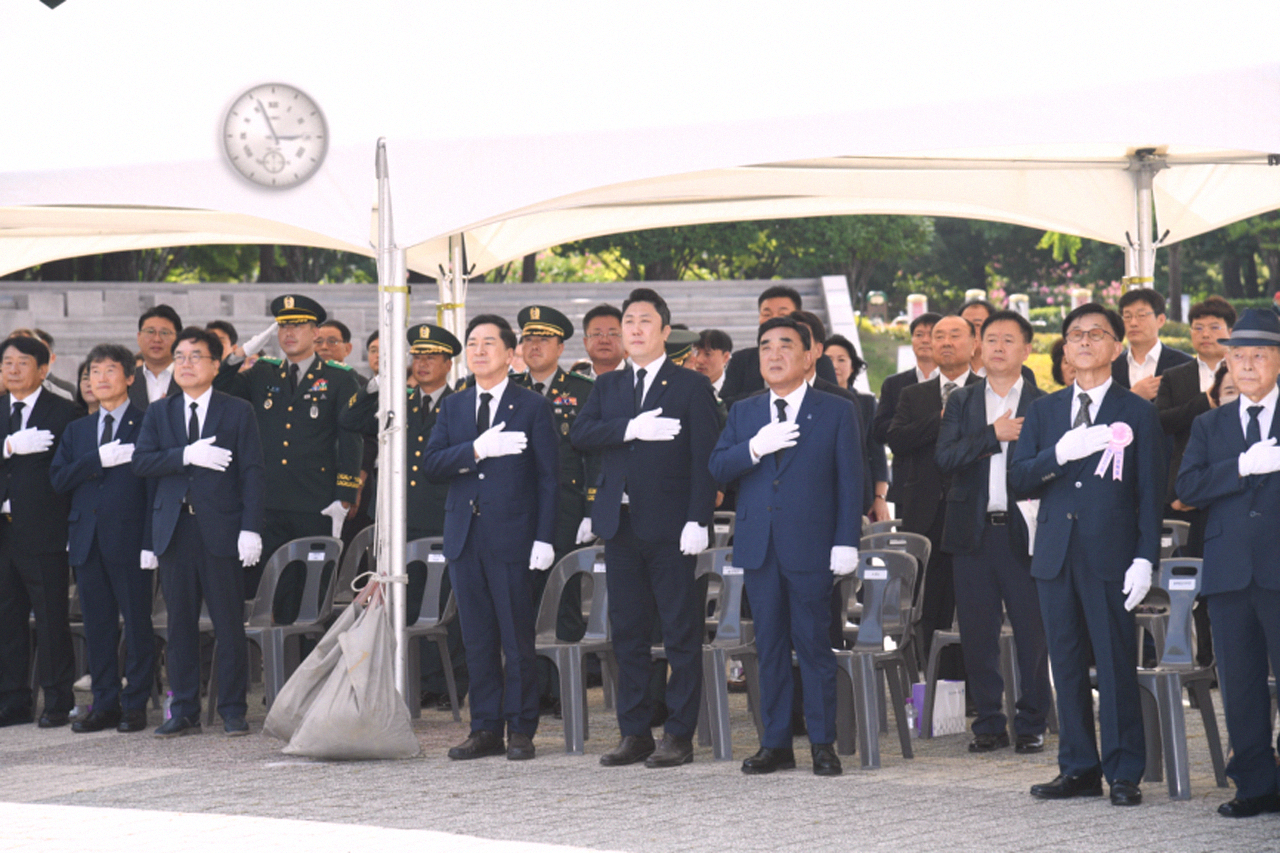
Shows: 2h56
